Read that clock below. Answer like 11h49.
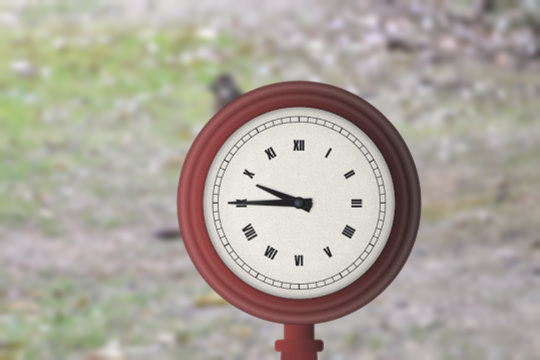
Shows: 9h45
